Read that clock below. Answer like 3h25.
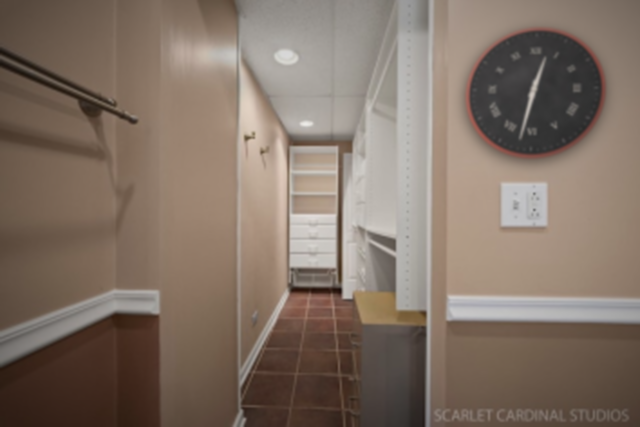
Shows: 12h32
